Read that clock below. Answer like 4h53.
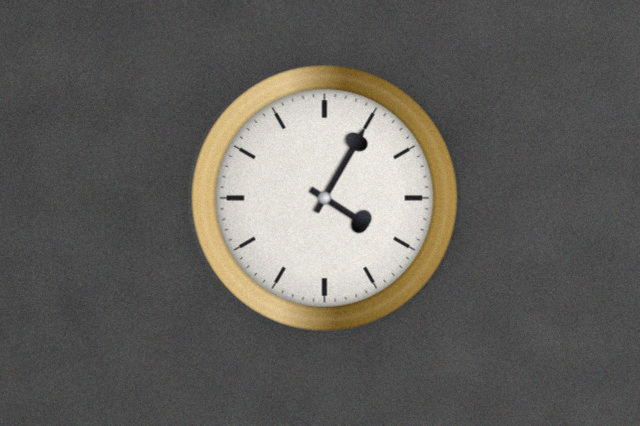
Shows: 4h05
